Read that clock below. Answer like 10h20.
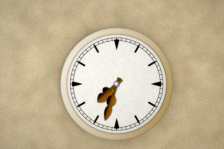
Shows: 7h33
